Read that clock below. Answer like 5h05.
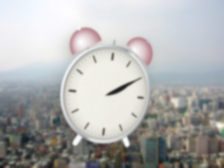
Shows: 2h10
